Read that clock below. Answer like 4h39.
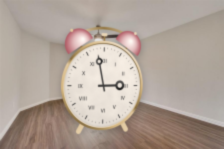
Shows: 2h58
